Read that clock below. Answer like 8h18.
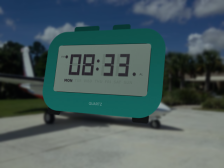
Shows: 8h33
